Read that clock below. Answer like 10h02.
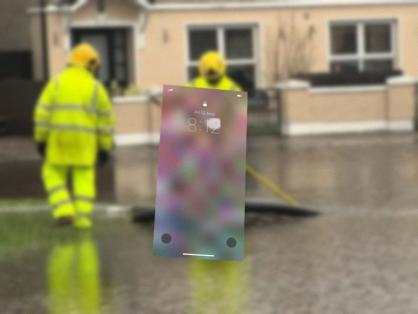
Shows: 8h12
